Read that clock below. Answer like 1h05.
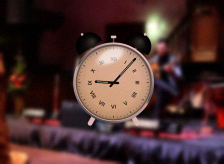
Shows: 9h07
